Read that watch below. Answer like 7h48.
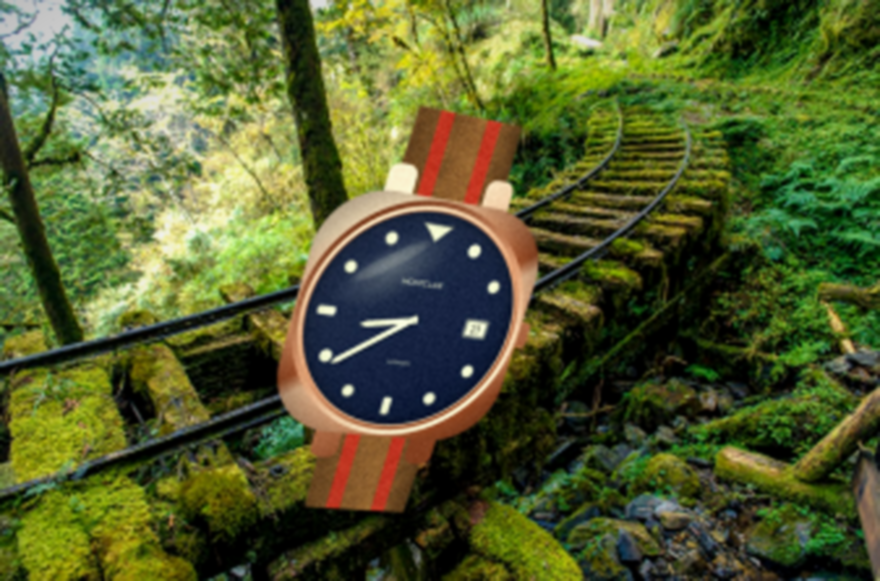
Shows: 8h39
